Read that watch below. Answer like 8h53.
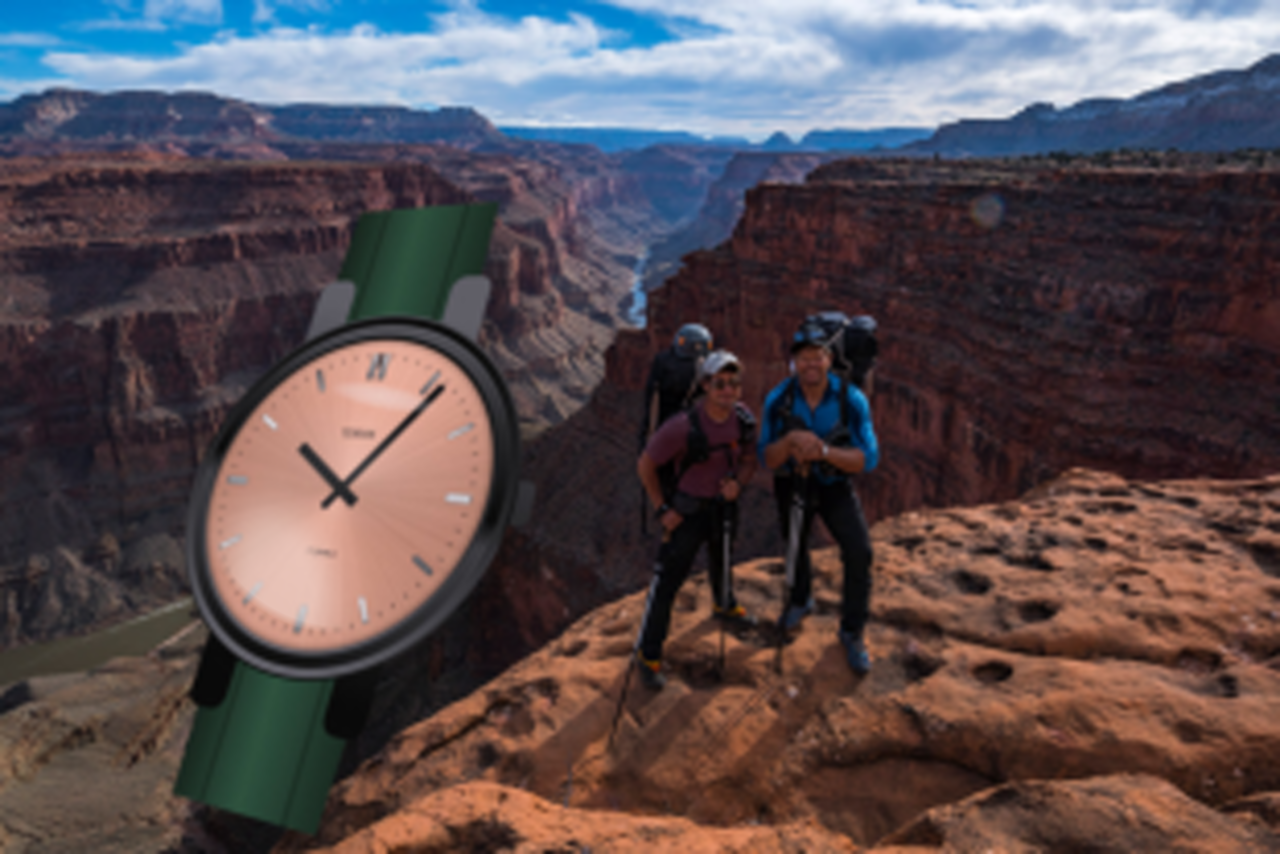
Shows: 10h06
